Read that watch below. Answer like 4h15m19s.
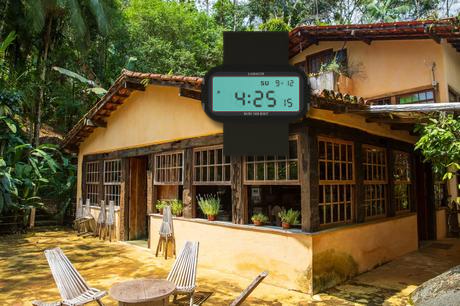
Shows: 4h25m15s
